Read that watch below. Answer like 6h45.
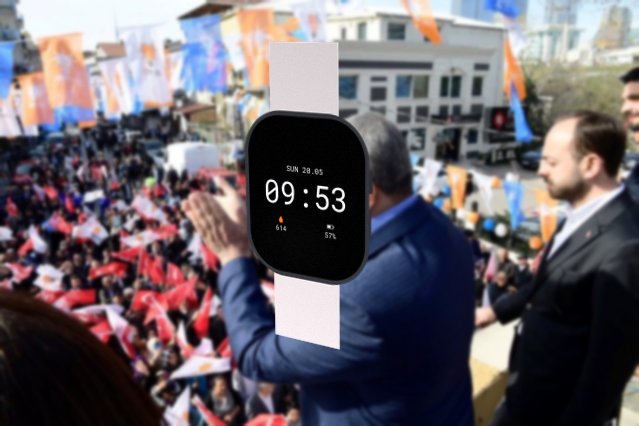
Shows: 9h53
